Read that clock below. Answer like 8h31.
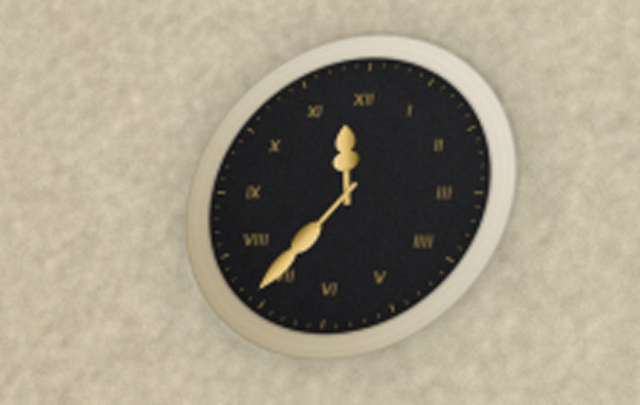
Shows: 11h36
